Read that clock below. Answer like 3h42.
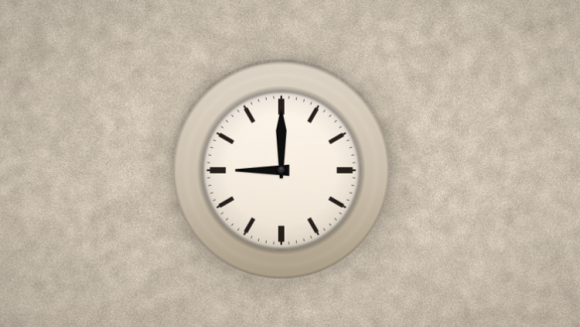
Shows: 9h00
